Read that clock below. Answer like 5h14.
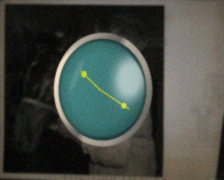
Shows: 10h20
